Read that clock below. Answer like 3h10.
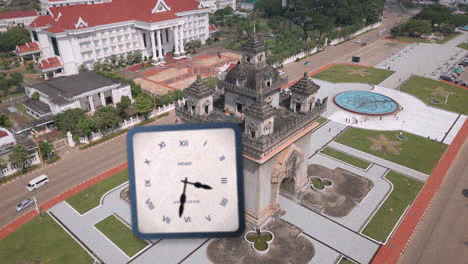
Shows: 3h32
